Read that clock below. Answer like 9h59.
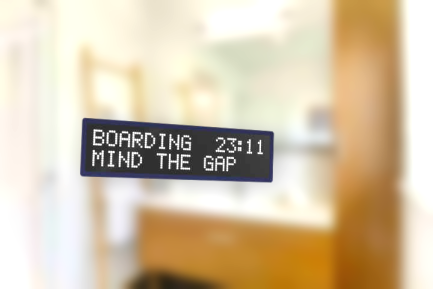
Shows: 23h11
